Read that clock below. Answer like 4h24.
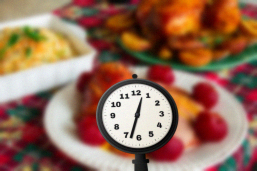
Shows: 12h33
